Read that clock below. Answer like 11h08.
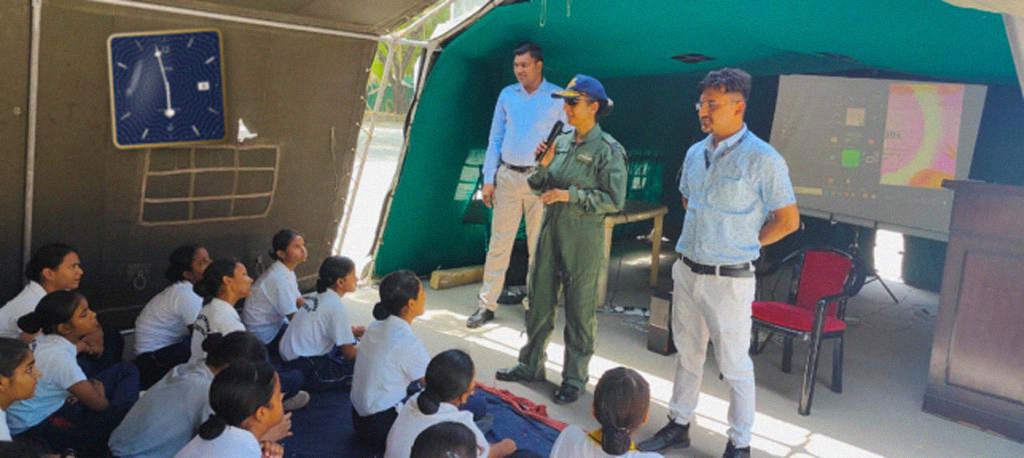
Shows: 5h58
